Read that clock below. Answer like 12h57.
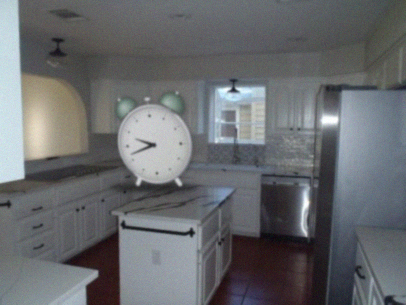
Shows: 9h42
